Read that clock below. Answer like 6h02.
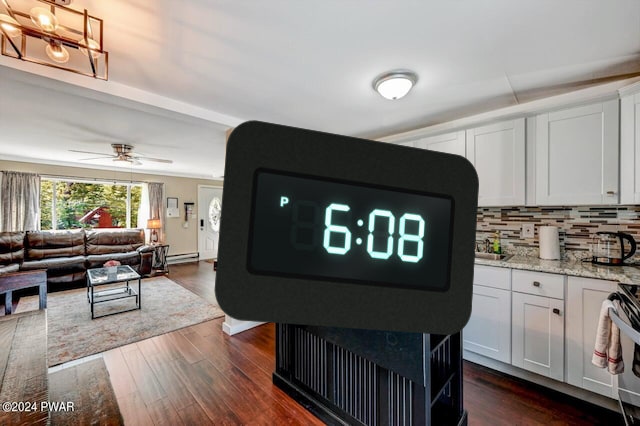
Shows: 6h08
